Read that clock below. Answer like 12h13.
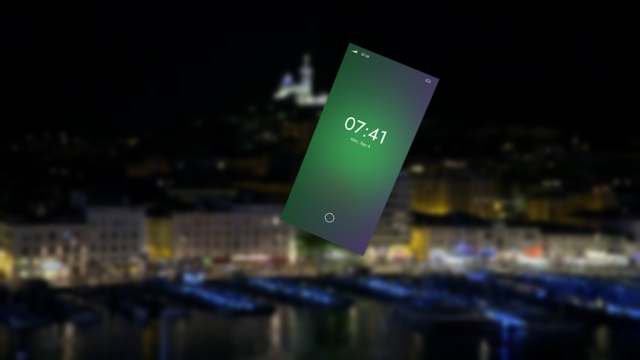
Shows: 7h41
